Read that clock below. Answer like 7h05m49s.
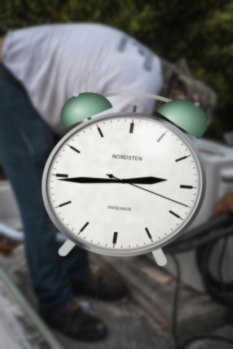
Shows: 2h44m18s
